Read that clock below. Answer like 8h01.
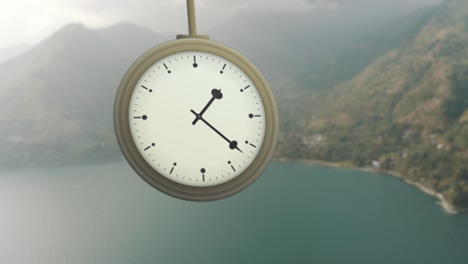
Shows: 1h22
